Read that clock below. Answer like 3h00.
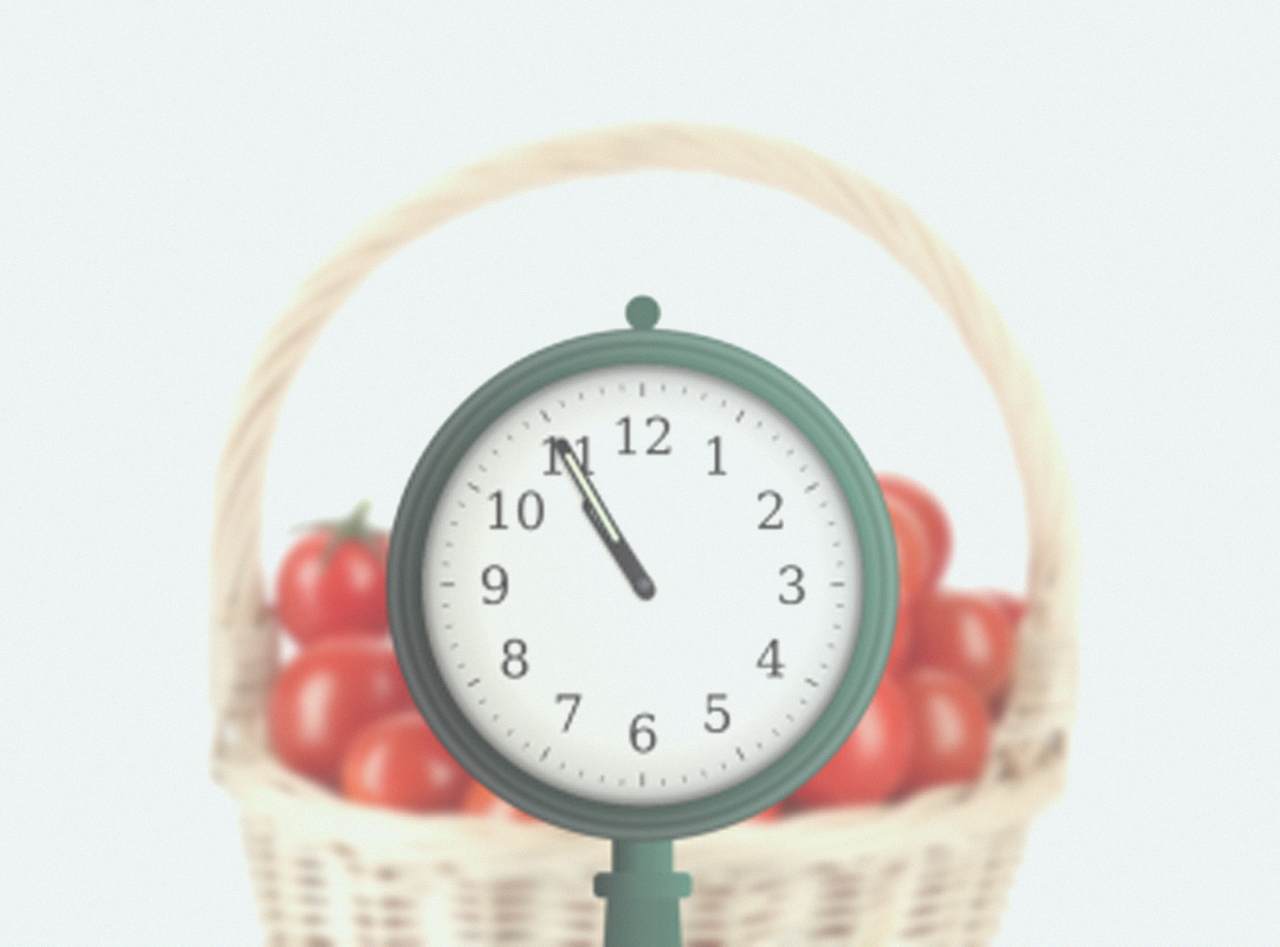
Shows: 10h55
